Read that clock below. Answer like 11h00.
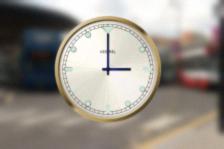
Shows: 3h00
